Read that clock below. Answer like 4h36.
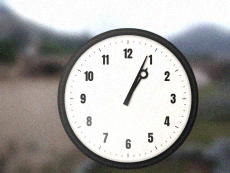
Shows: 1h04
